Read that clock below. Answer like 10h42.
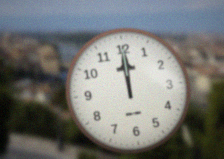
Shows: 12h00
